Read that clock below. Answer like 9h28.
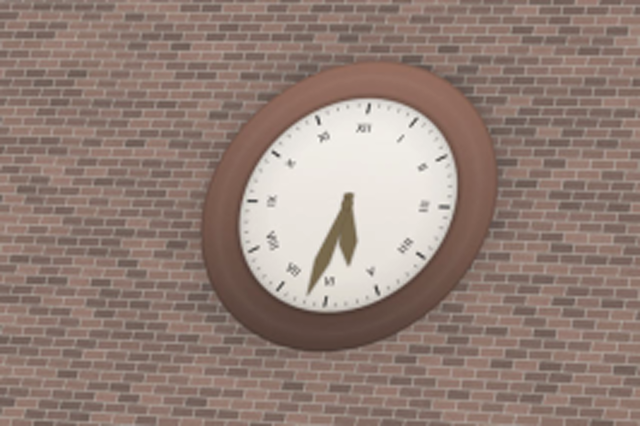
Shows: 5h32
